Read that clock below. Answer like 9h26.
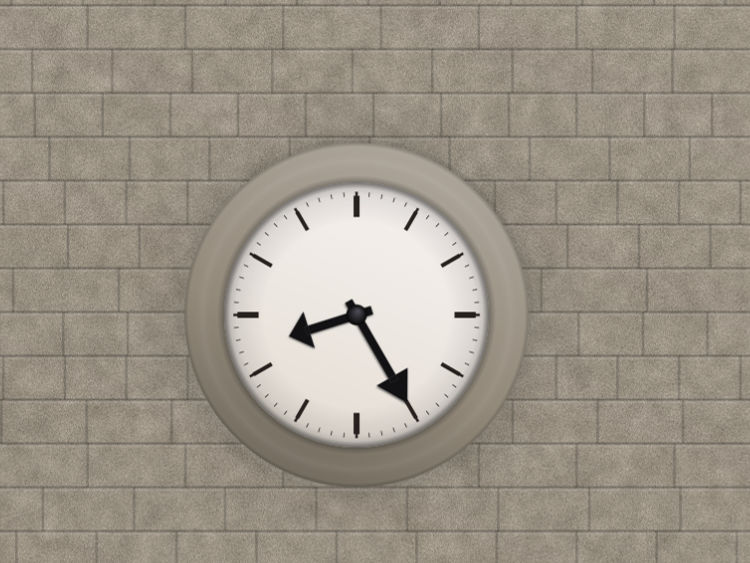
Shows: 8h25
